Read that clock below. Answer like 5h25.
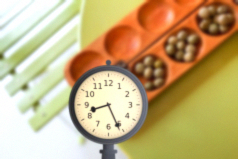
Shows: 8h26
